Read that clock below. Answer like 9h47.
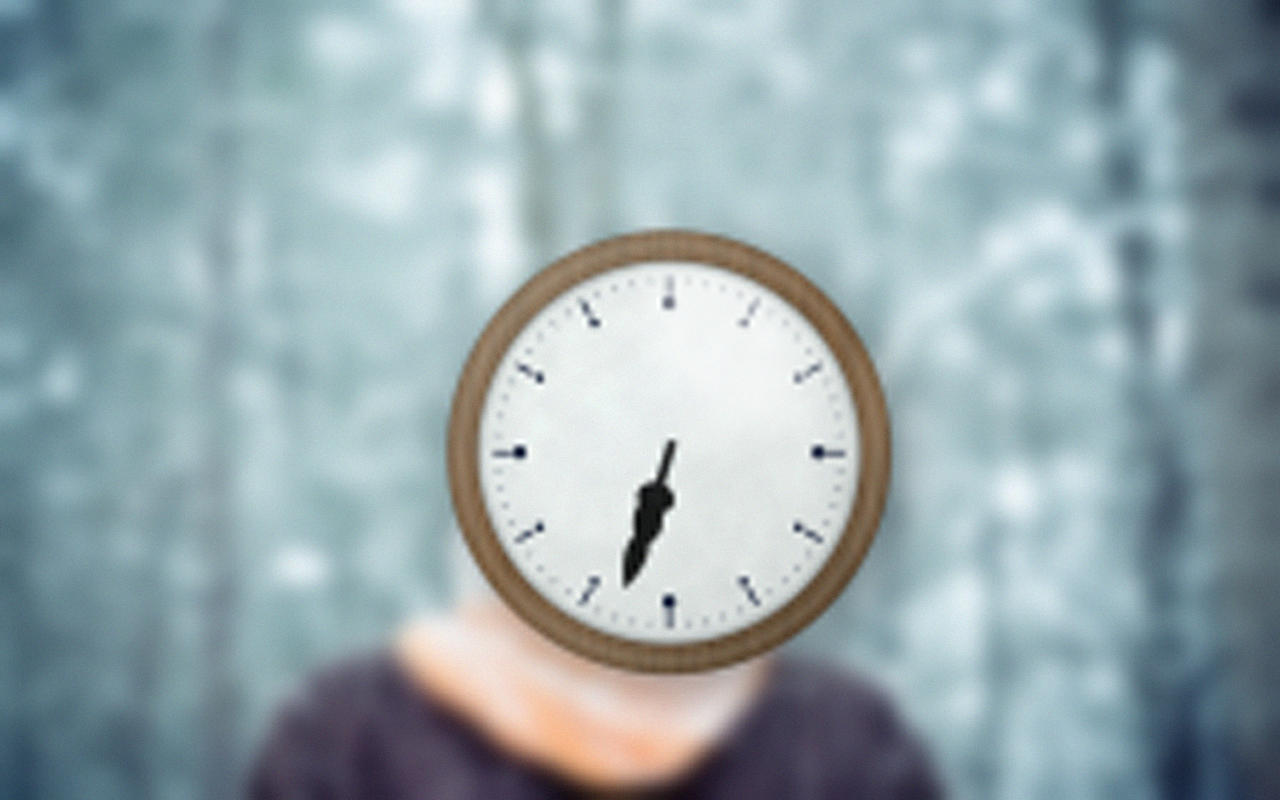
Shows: 6h33
